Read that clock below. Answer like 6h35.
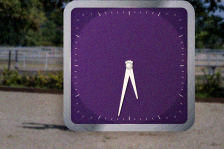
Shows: 5h32
